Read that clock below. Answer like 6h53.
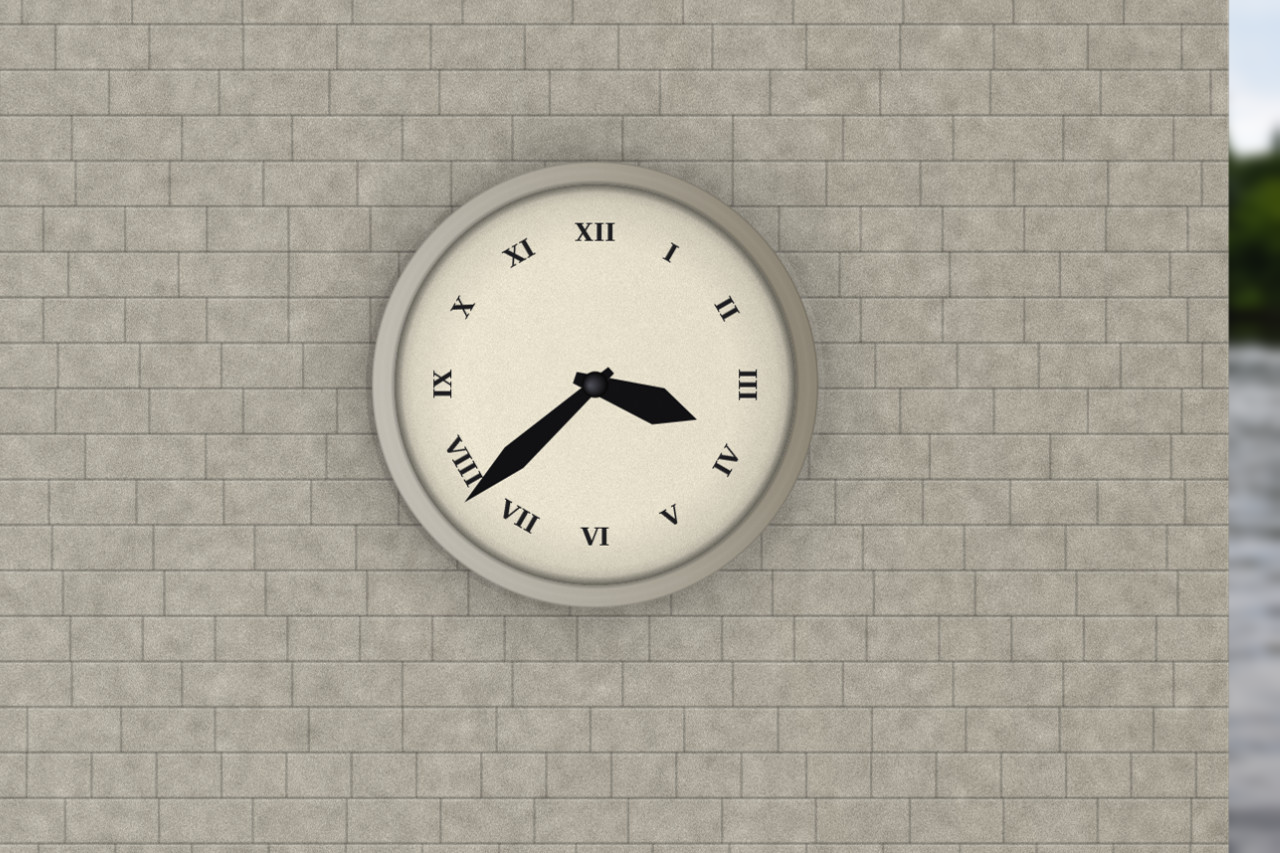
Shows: 3h38
